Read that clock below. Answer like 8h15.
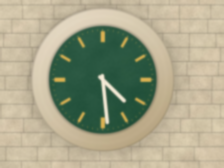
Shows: 4h29
